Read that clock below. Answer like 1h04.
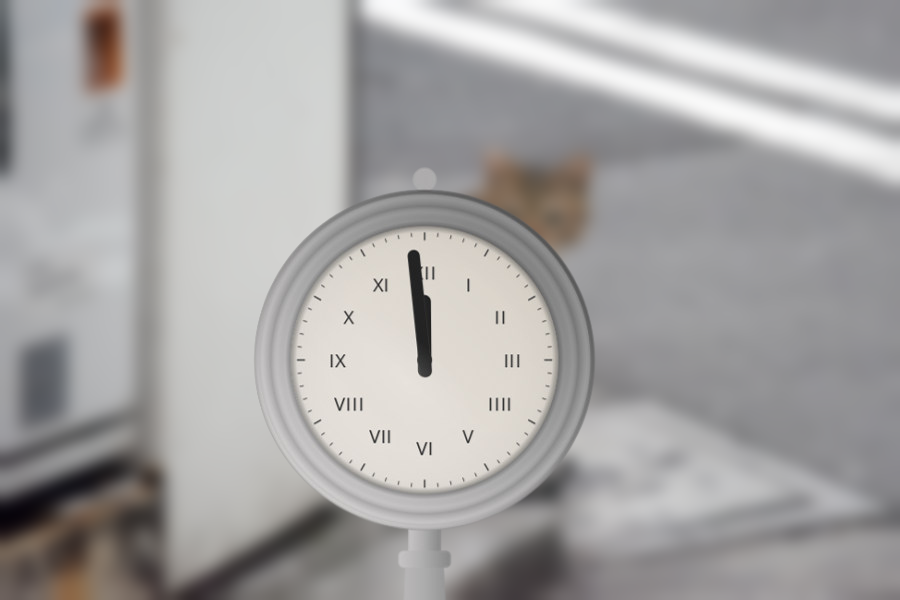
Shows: 11h59
